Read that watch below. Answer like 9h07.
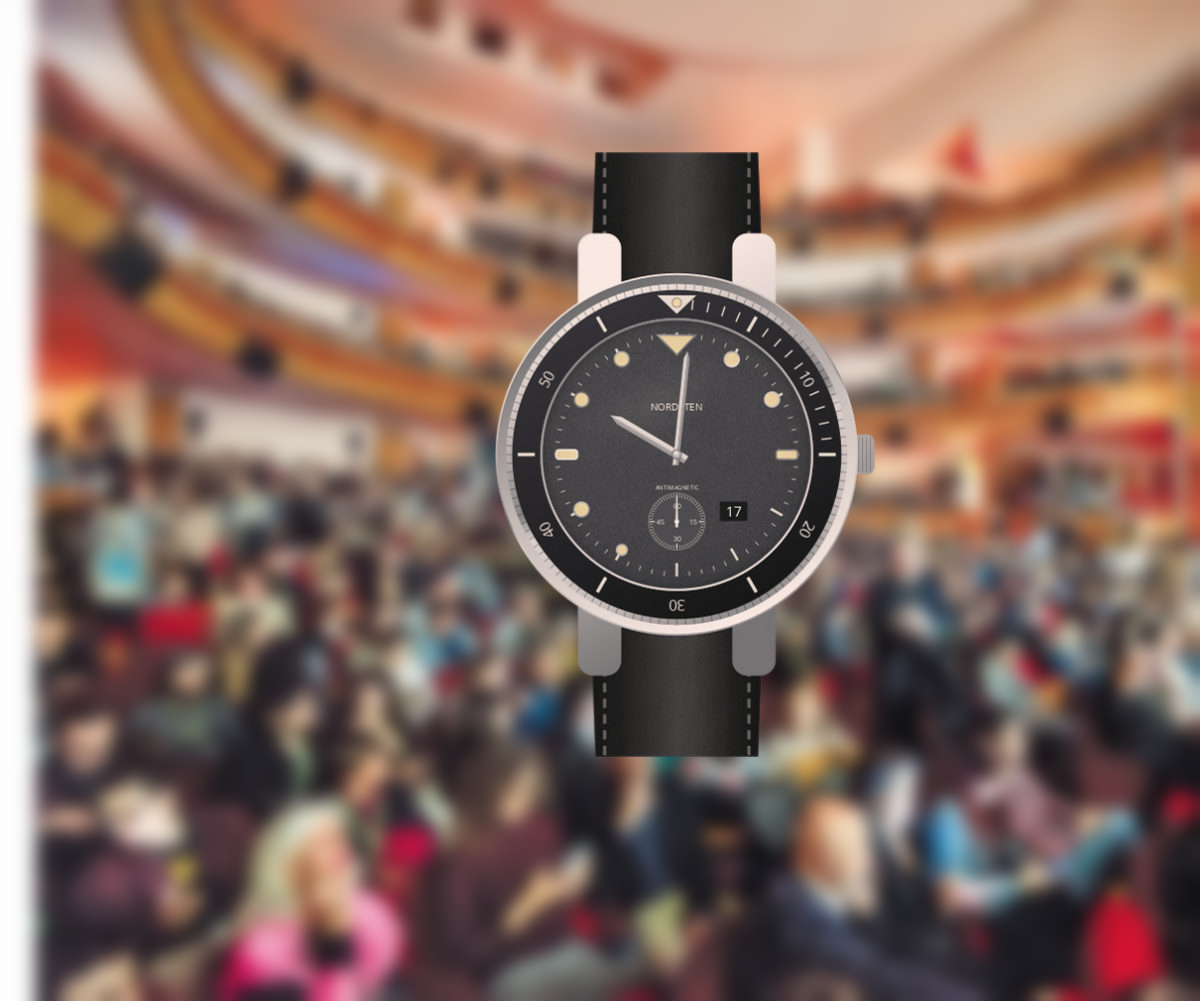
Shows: 10h01
